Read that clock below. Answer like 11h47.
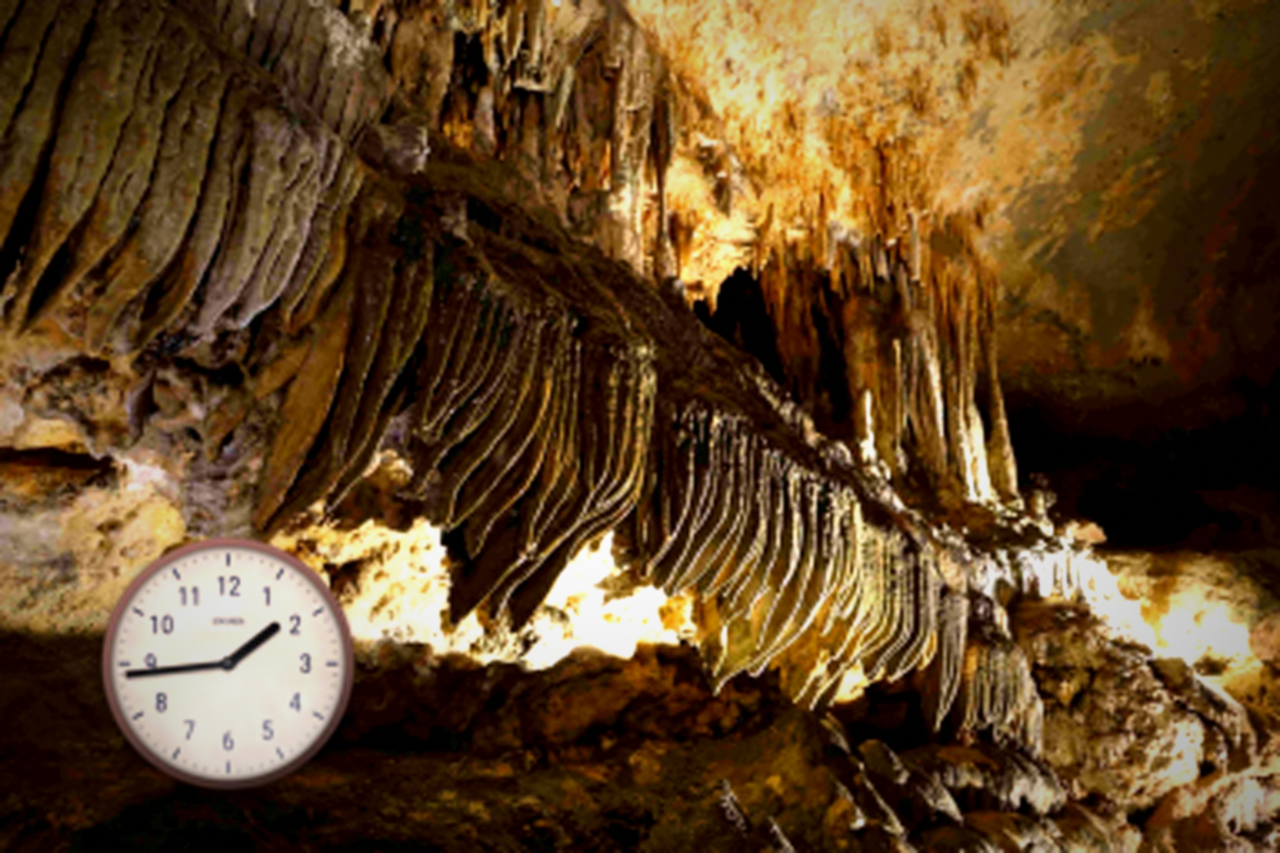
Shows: 1h44
